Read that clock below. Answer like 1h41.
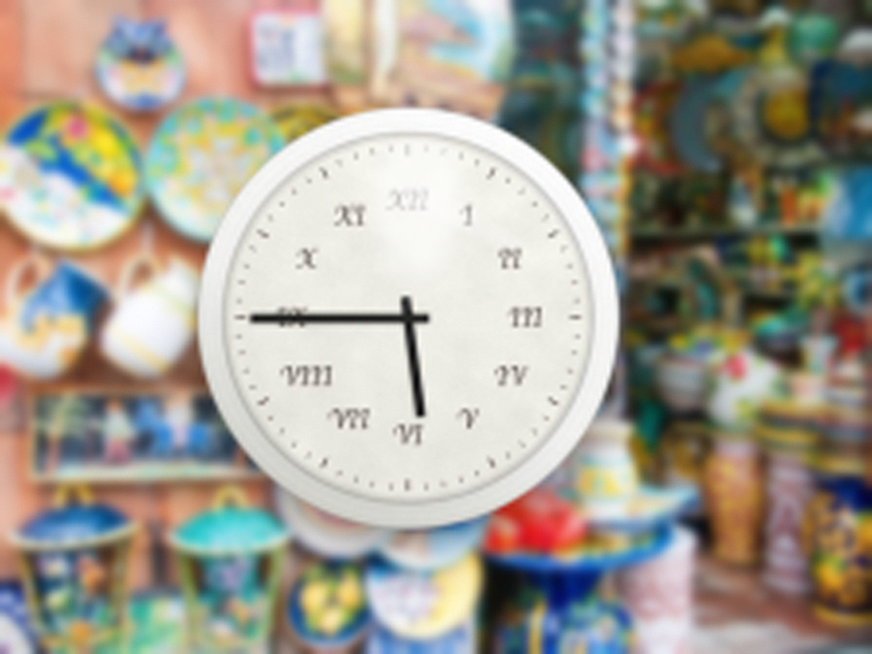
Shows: 5h45
